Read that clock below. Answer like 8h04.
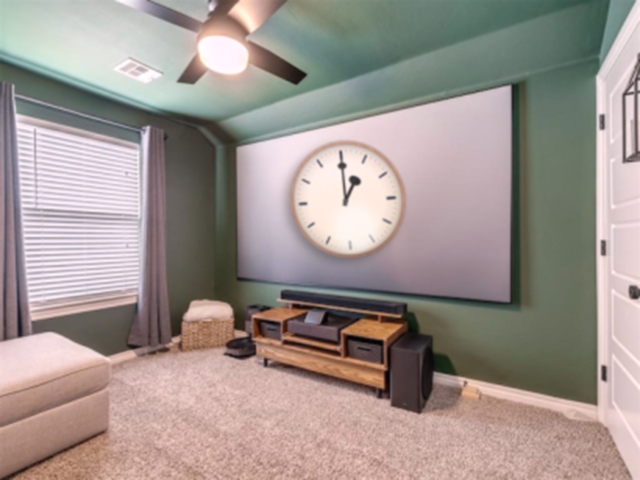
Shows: 1h00
